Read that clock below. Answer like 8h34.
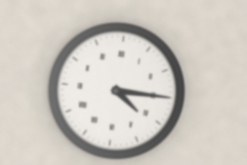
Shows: 4h15
